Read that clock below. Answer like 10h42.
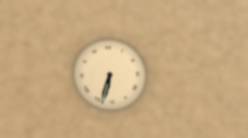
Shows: 6h33
